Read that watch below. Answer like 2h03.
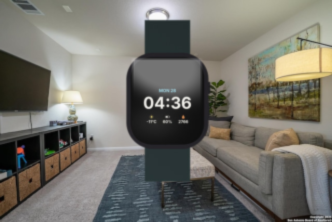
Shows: 4h36
